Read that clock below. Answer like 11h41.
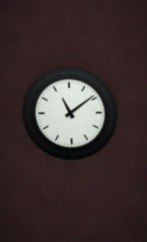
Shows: 11h09
